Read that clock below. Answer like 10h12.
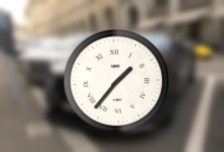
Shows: 1h37
